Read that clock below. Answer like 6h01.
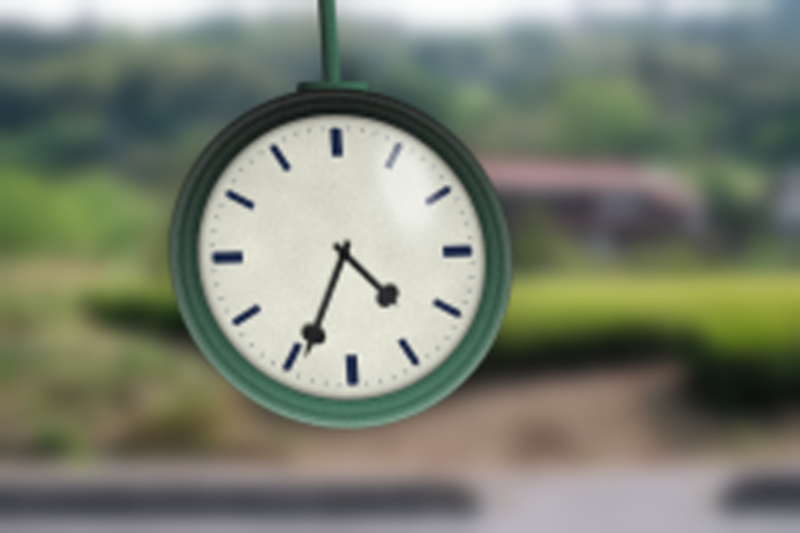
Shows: 4h34
